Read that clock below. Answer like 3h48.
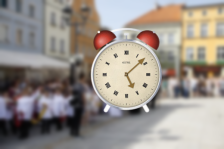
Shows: 5h08
